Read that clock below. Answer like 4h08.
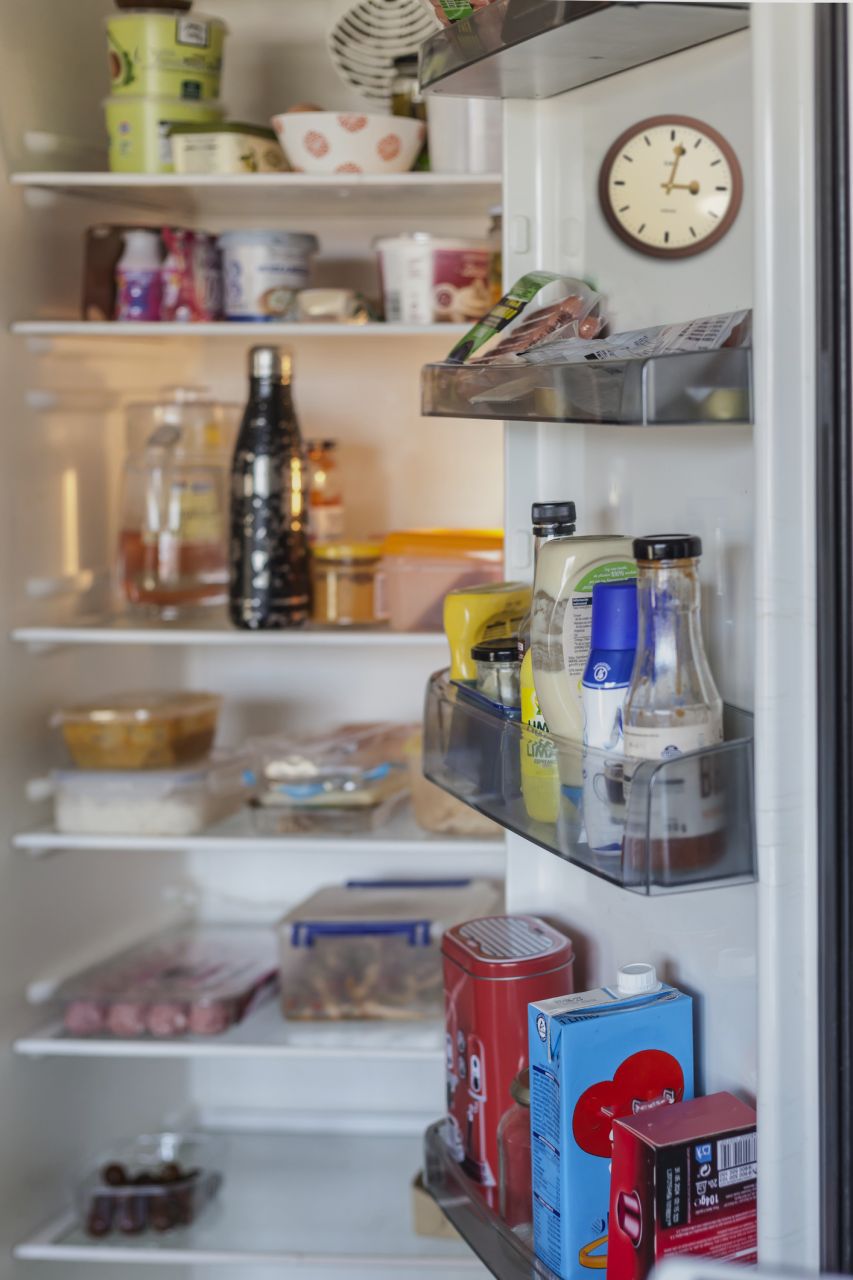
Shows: 3h02
